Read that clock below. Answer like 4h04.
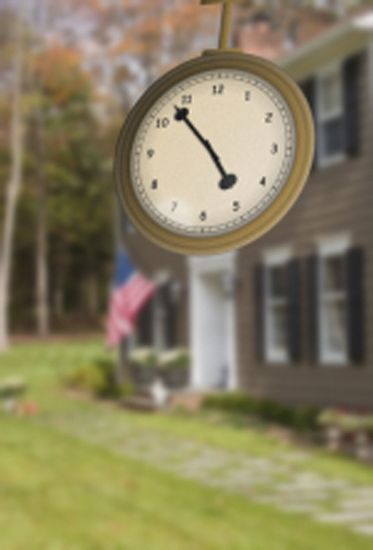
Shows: 4h53
